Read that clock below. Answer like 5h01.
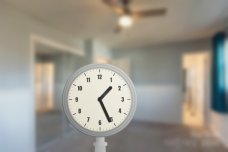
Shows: 1h26
